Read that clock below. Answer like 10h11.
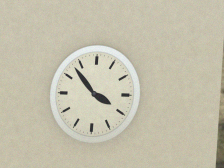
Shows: 3h53
